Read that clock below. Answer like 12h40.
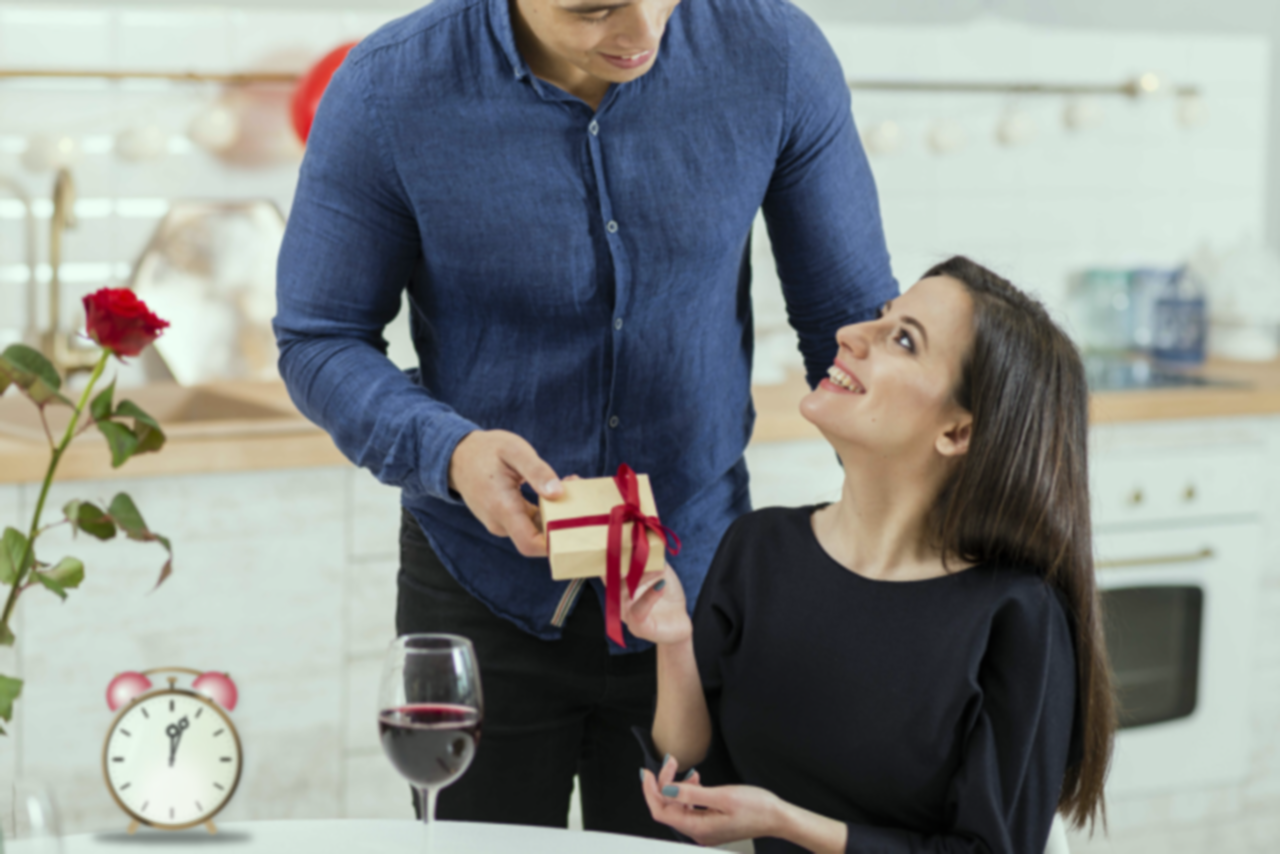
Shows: 12h03
